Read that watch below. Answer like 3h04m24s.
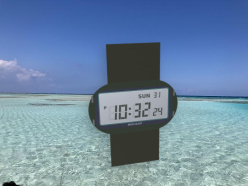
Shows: 10h32m24s
